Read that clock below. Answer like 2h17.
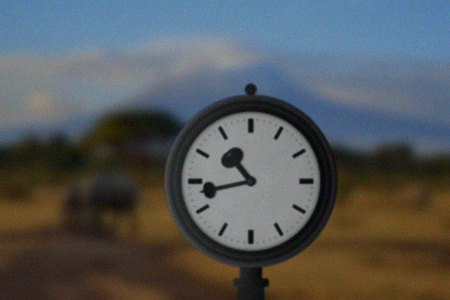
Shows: 10h43
